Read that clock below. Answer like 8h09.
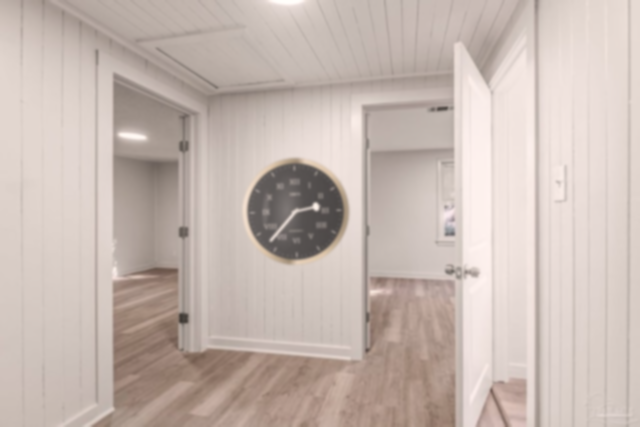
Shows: 2h37
